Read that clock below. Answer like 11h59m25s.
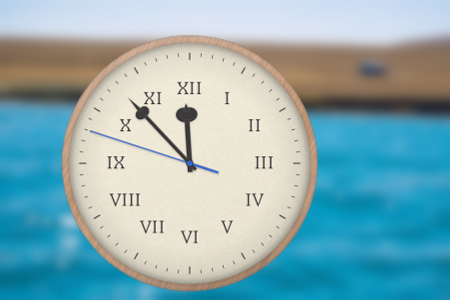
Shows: 11h52m48s
